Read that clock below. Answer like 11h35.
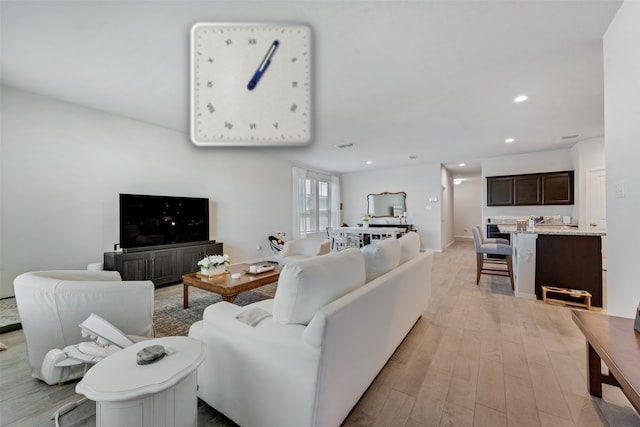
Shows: 1h05
